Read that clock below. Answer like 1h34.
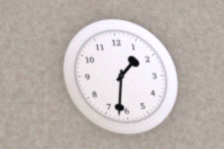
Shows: 1h32
